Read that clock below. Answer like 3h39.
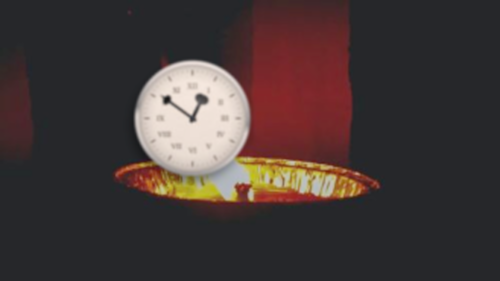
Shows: 12h51
